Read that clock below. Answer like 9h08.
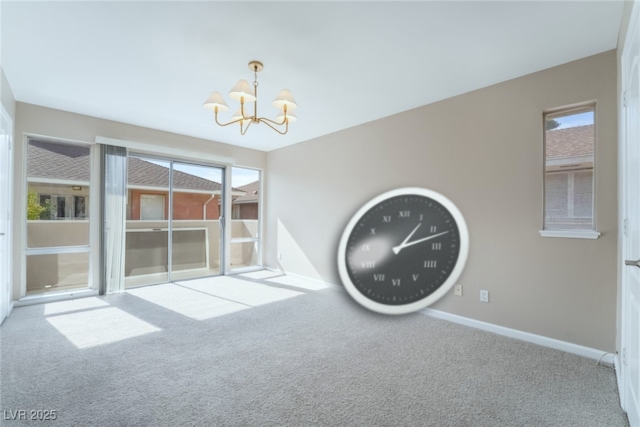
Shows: 1h12
